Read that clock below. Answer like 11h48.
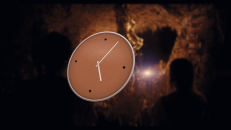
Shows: 5h05
